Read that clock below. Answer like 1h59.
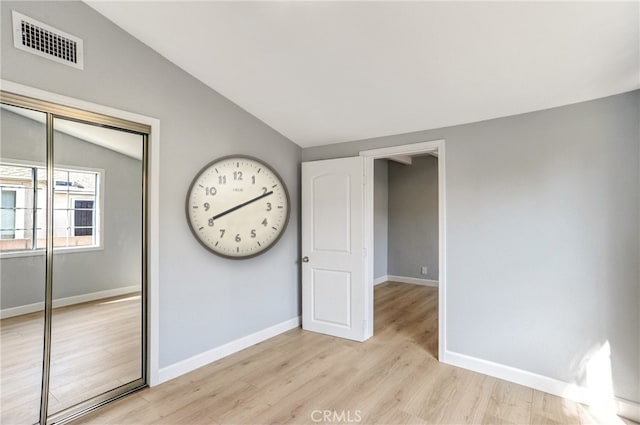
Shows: 8h11
